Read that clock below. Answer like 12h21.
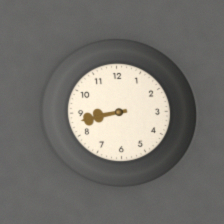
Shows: 8h43
